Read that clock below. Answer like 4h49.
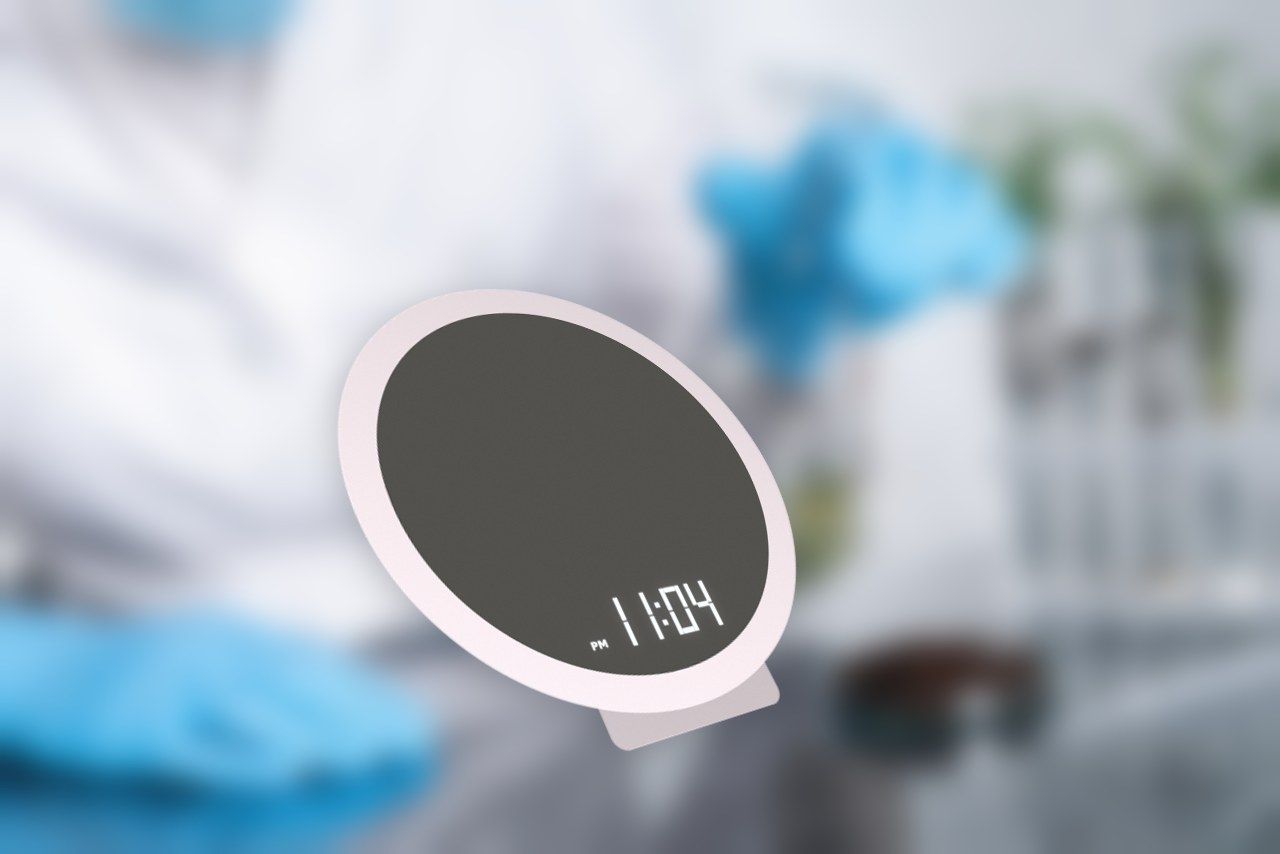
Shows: 11h04
